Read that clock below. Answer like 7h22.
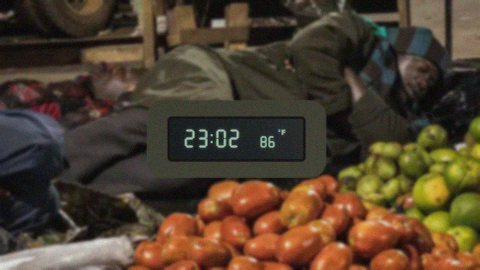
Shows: 23h02
